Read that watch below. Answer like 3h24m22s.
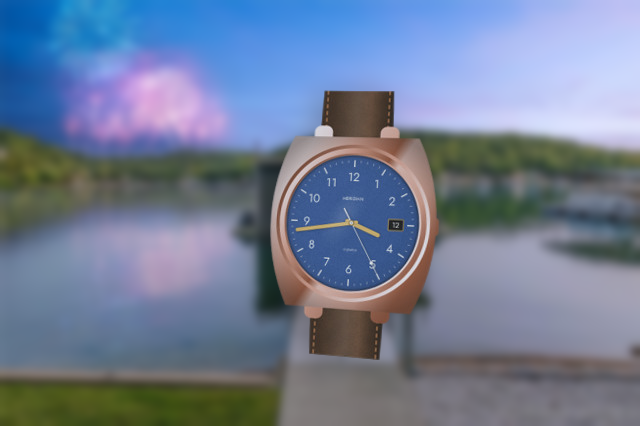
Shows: 3h43m25s
